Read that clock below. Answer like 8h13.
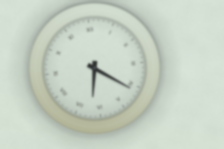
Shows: 6h21
